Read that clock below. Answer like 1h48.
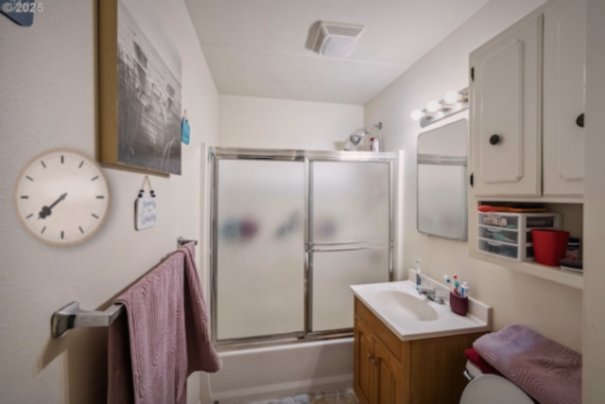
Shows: 7h38
